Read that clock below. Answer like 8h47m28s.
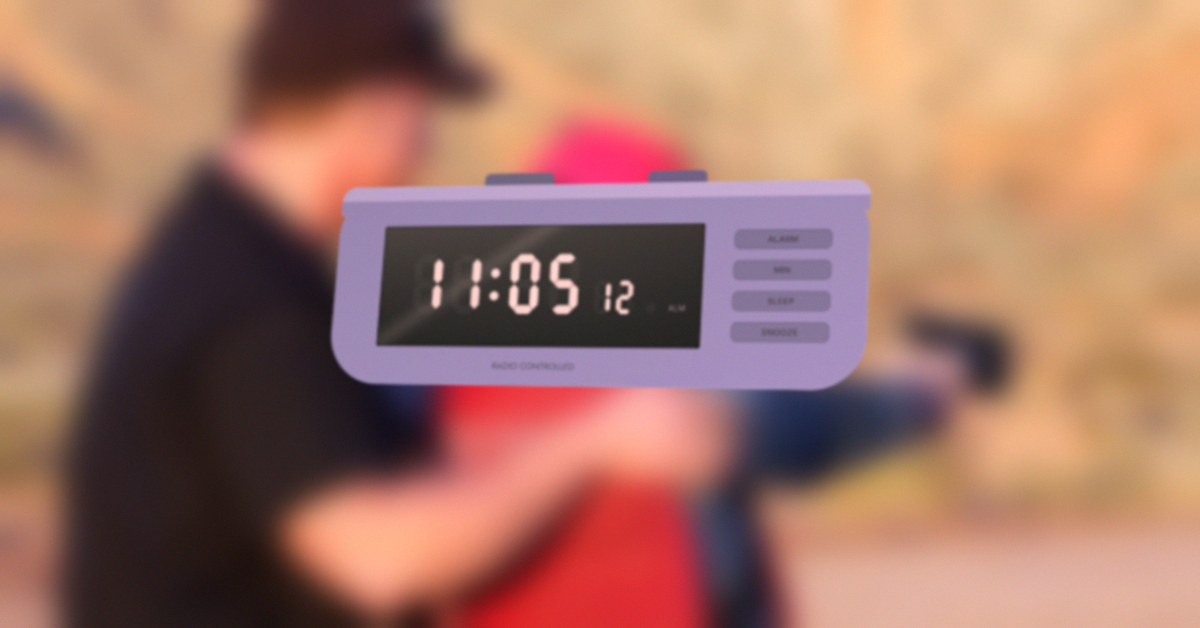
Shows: 11h05m12s
